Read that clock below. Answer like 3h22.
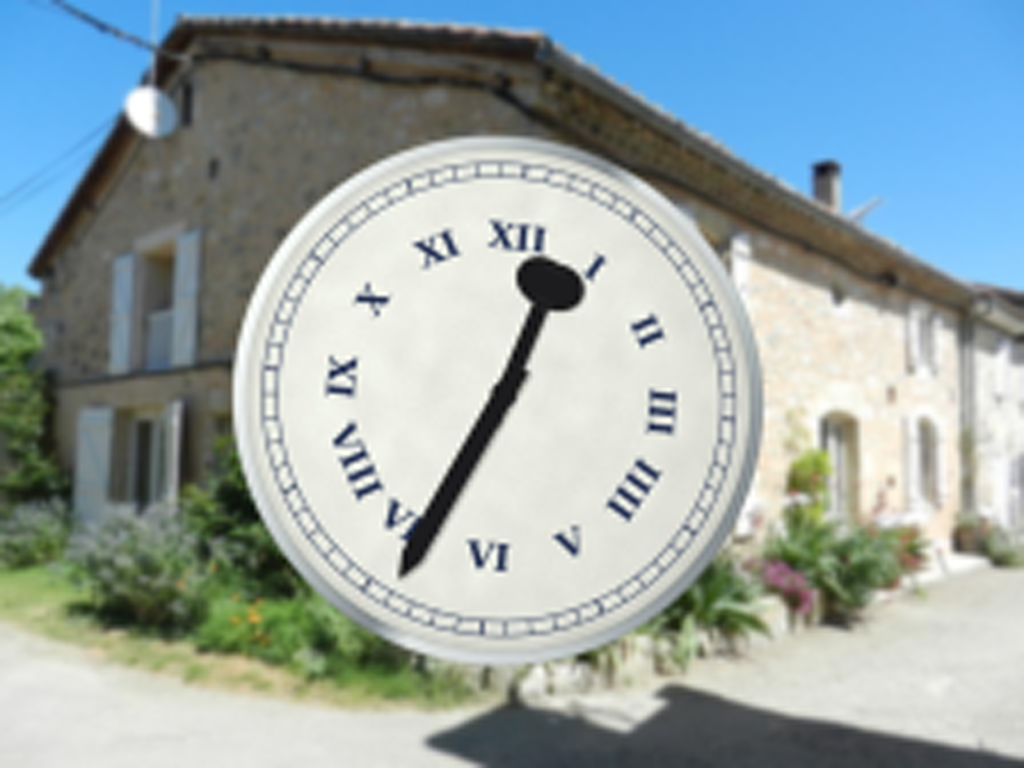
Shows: 12h34
